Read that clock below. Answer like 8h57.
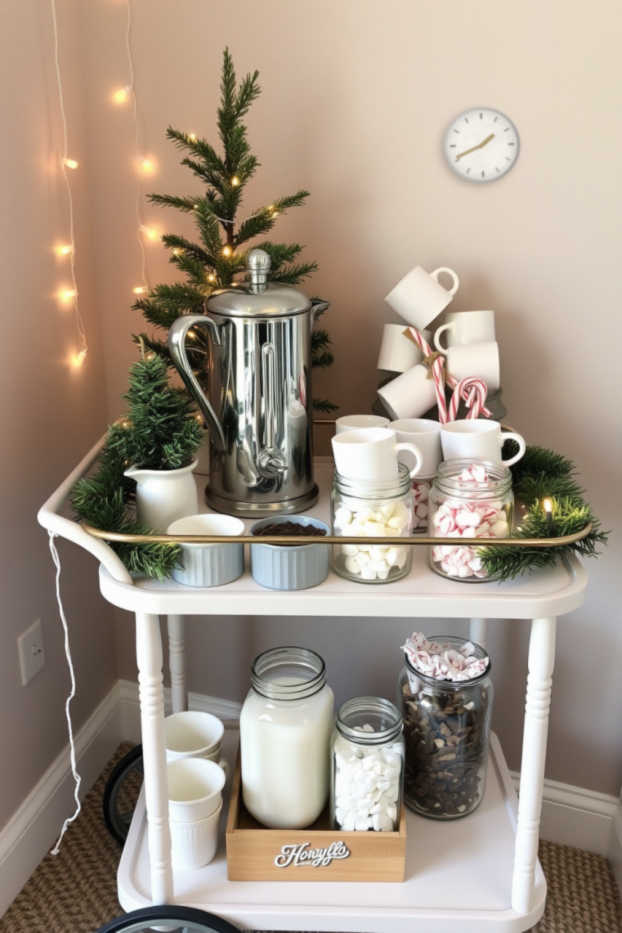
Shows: 1h41
